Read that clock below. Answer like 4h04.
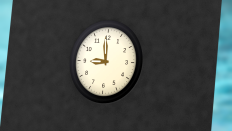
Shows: 8h59
